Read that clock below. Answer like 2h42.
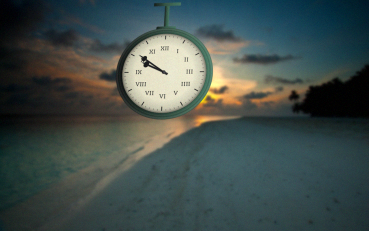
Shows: 9h51
